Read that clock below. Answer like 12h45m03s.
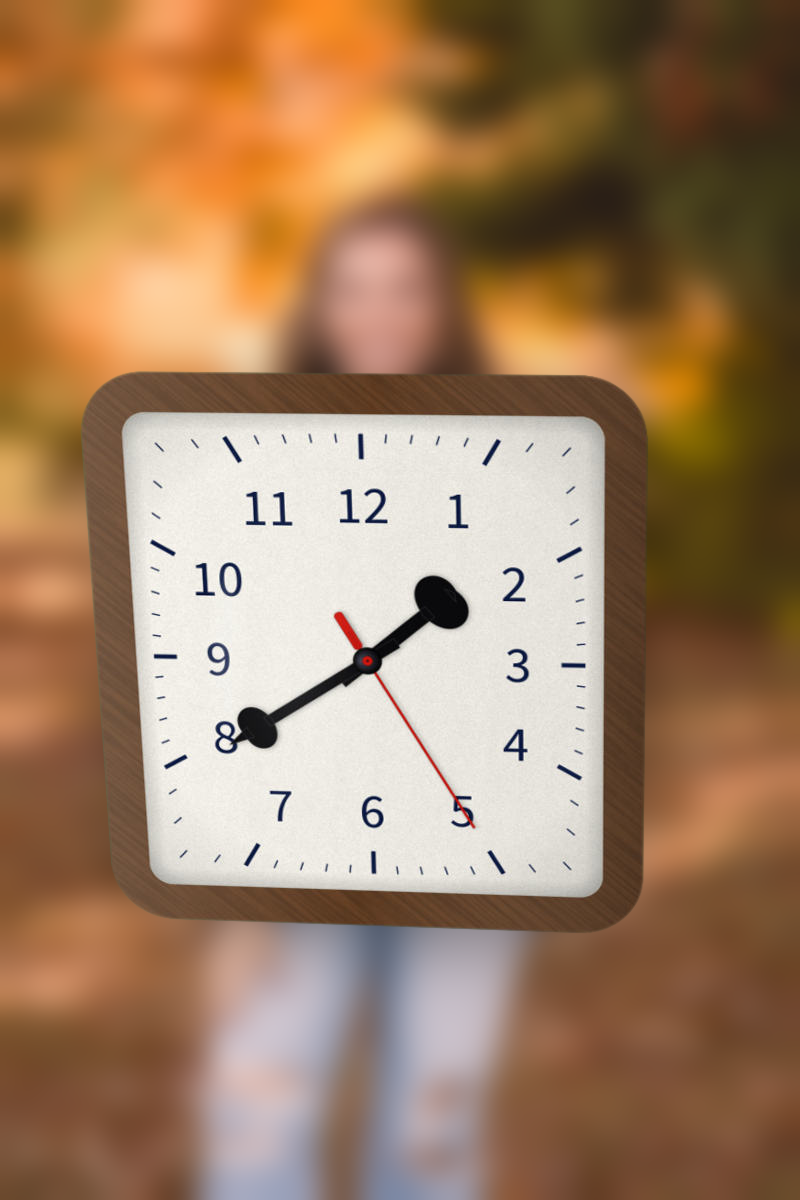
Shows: 1h39m25s
